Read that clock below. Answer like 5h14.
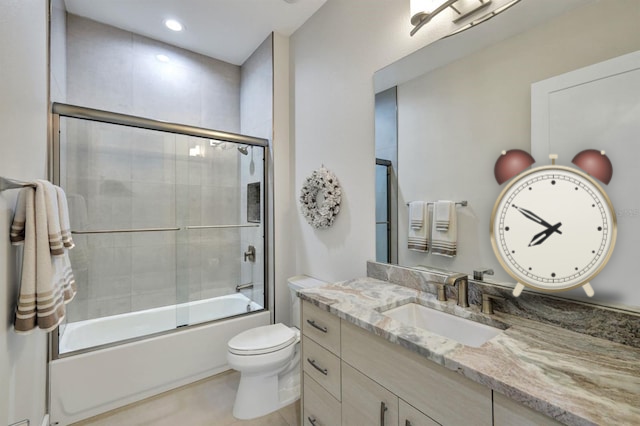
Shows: 7h50
